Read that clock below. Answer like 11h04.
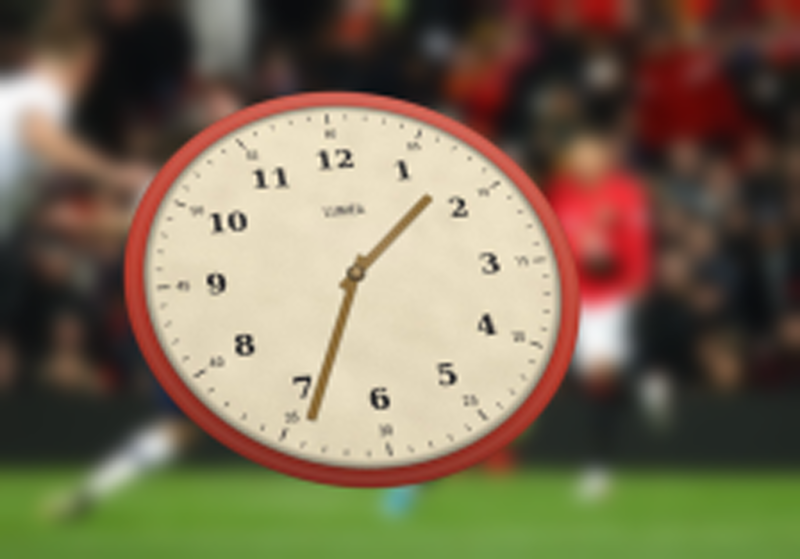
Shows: 1h34
